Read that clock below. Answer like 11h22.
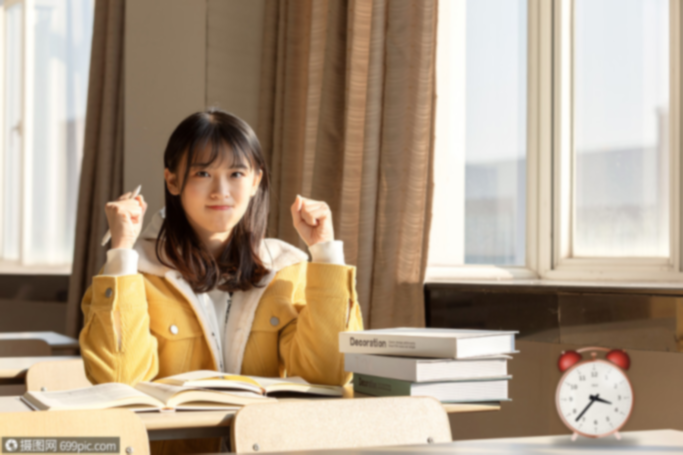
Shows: 3h37
